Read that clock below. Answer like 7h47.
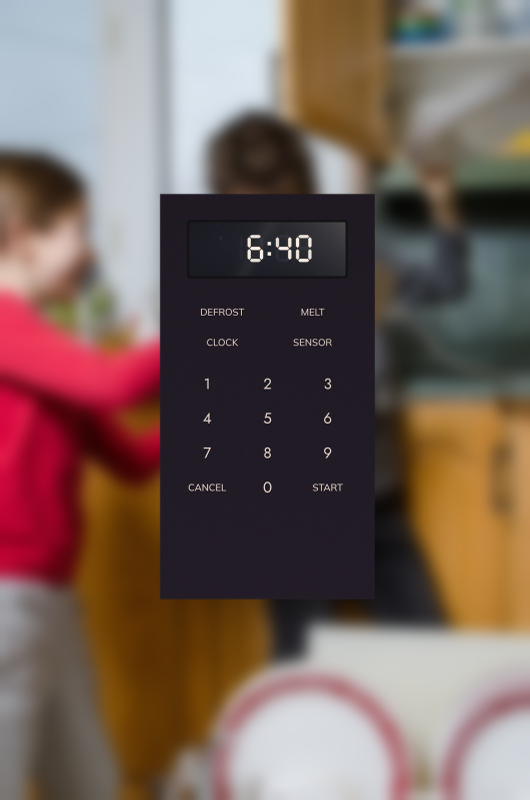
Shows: 6h40
